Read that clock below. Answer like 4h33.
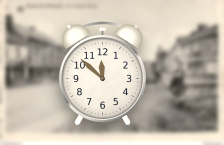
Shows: 11h52
